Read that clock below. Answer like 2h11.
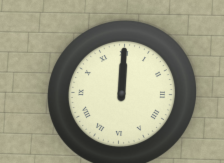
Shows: 12h00
